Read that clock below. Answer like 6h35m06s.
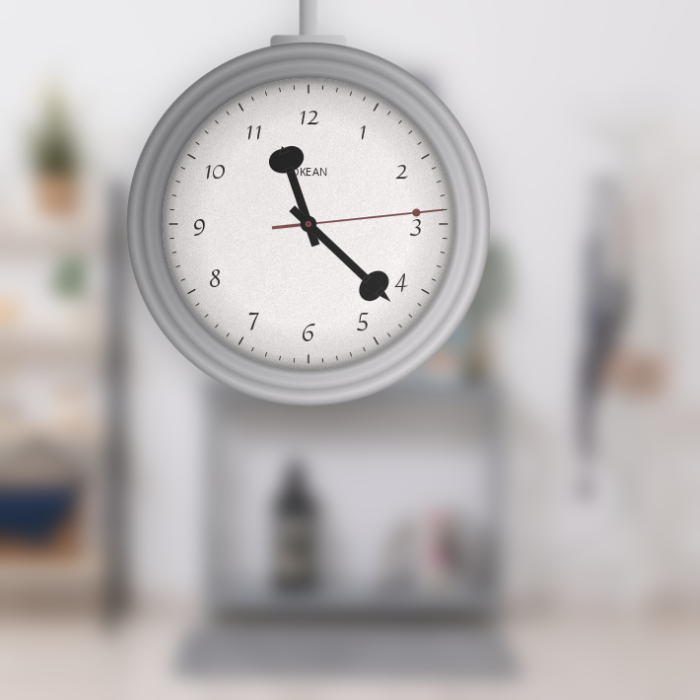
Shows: 11h22m14s
